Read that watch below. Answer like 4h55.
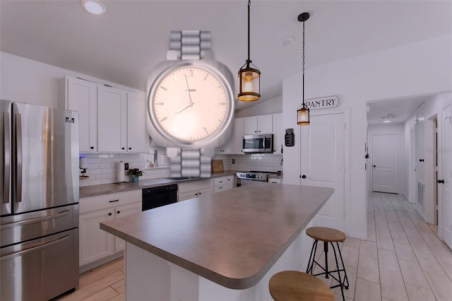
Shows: 7h58
